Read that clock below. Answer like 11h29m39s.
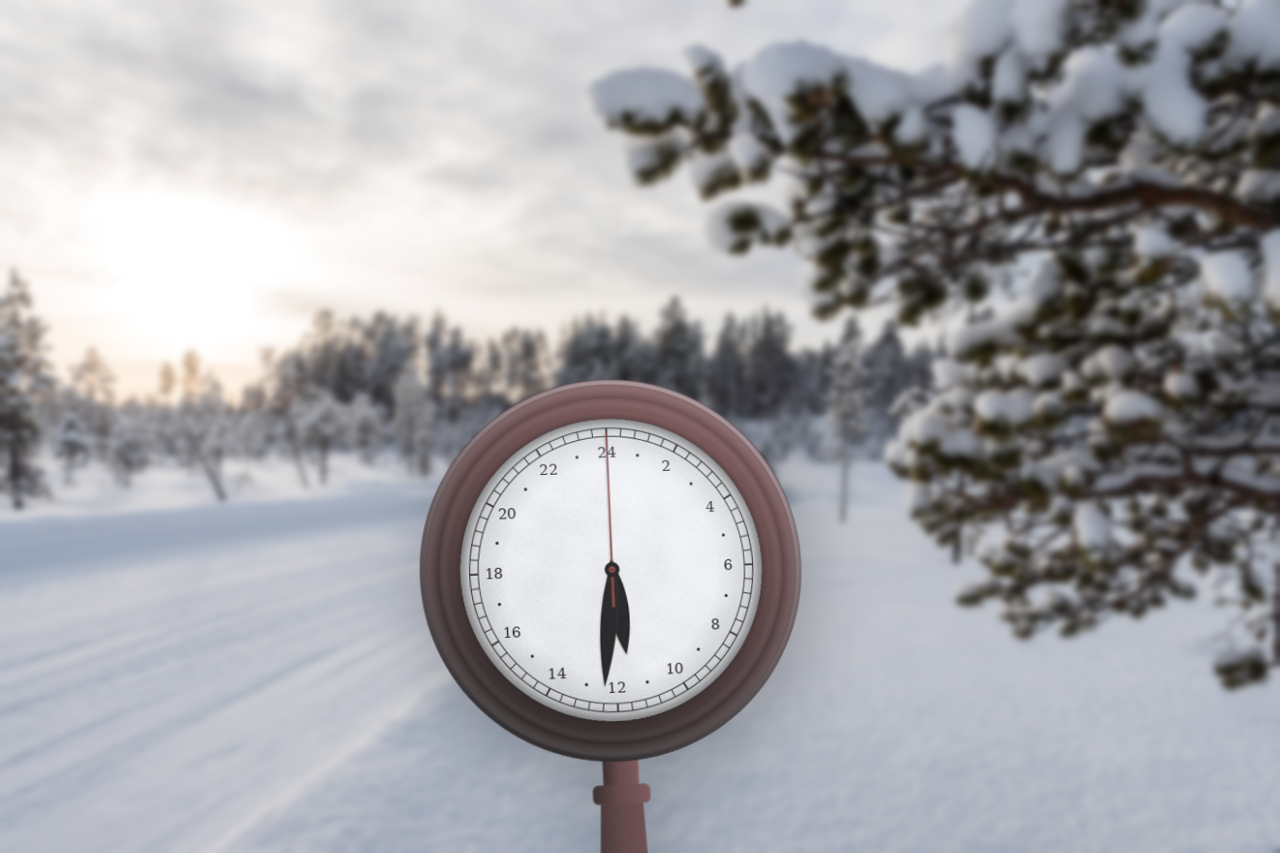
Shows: 11h31m00s
